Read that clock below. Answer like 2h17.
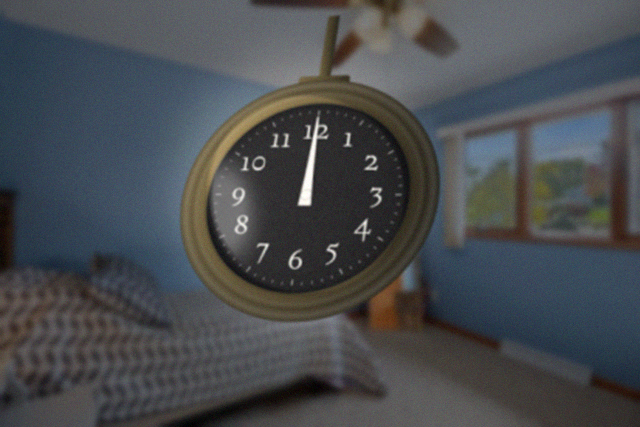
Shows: 12h00
